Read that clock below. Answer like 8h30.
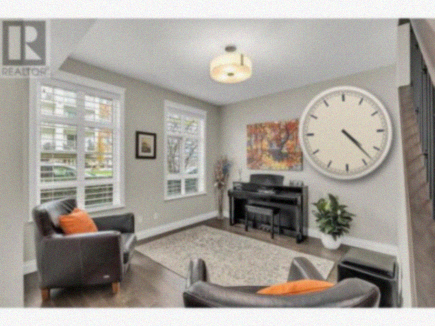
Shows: 4h23
